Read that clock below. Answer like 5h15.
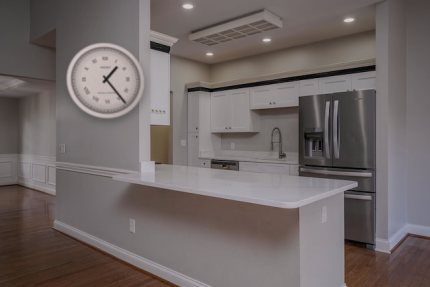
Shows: 1h24
